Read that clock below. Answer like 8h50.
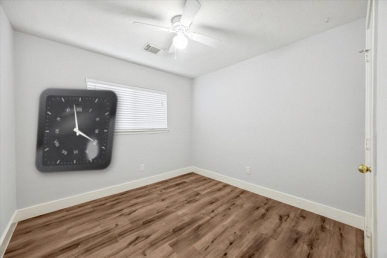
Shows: 3h58
